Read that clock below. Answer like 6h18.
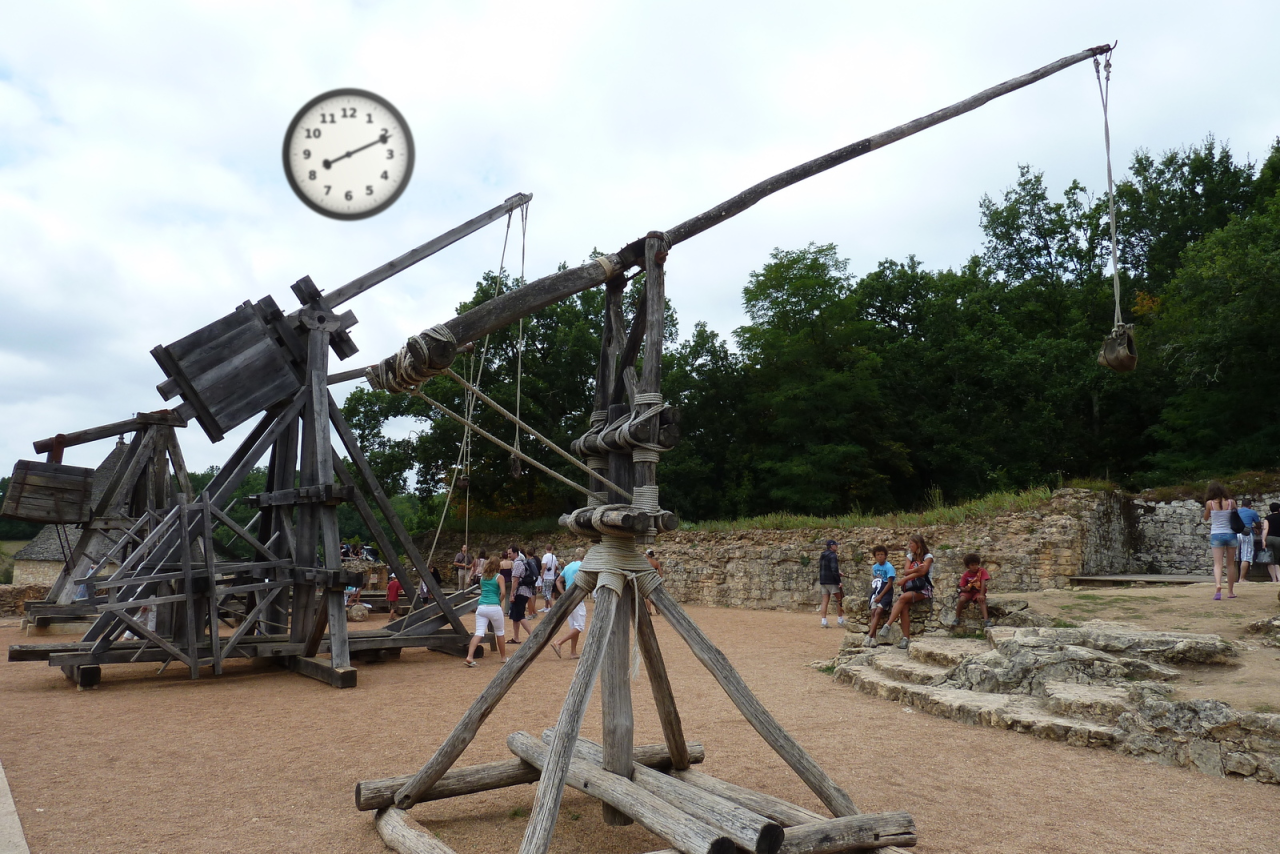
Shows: 8h11
